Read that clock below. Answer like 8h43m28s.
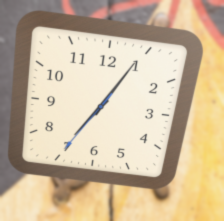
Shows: 7h04m35s
